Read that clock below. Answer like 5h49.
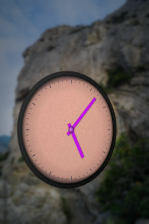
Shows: 5h07
